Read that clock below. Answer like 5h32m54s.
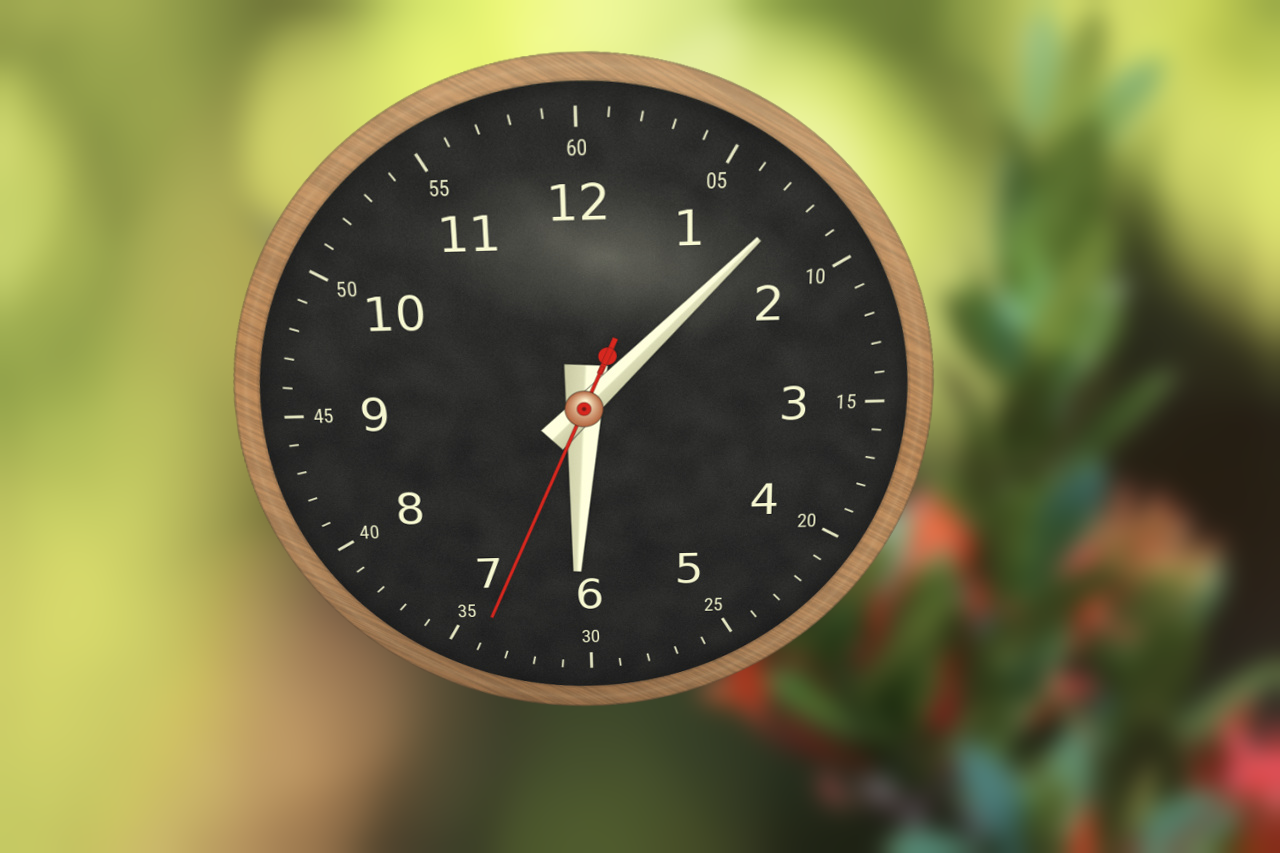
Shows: 6h07m34s
